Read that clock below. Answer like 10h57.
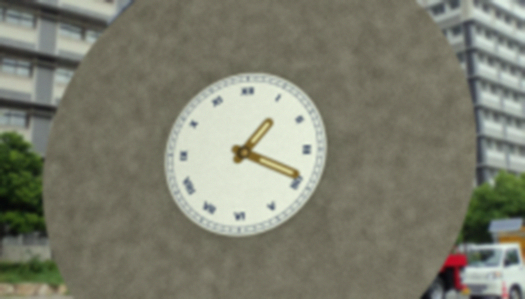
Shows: 1h19
